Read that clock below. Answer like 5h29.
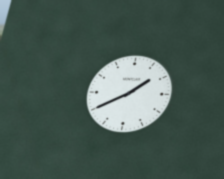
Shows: 1h40
